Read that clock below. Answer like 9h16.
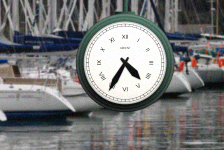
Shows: 4h35
